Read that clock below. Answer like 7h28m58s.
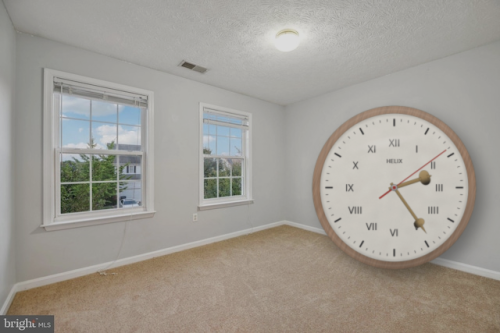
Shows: 2h24m09s
